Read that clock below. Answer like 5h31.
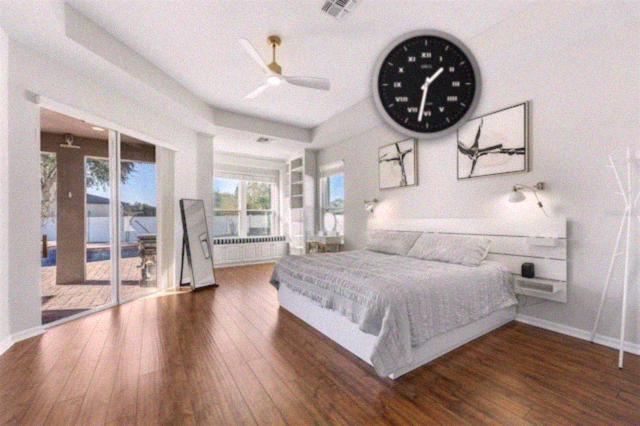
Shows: 1h32
